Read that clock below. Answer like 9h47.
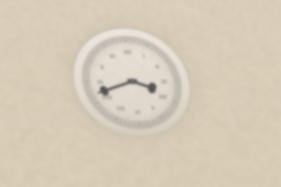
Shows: 3h42
